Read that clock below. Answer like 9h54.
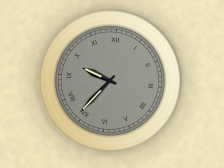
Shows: 9h36
